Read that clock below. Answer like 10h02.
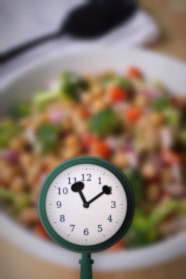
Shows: 11h09
